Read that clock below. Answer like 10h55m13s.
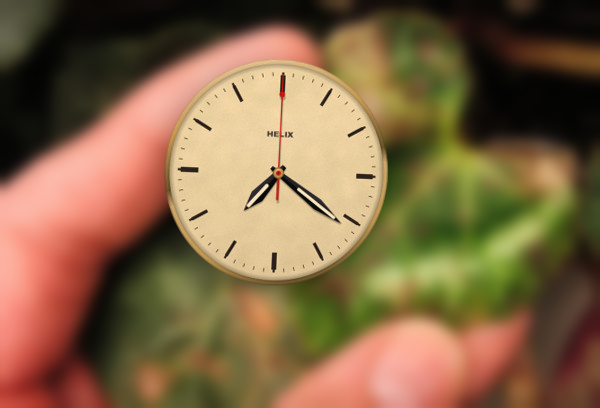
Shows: 7h21m00s
